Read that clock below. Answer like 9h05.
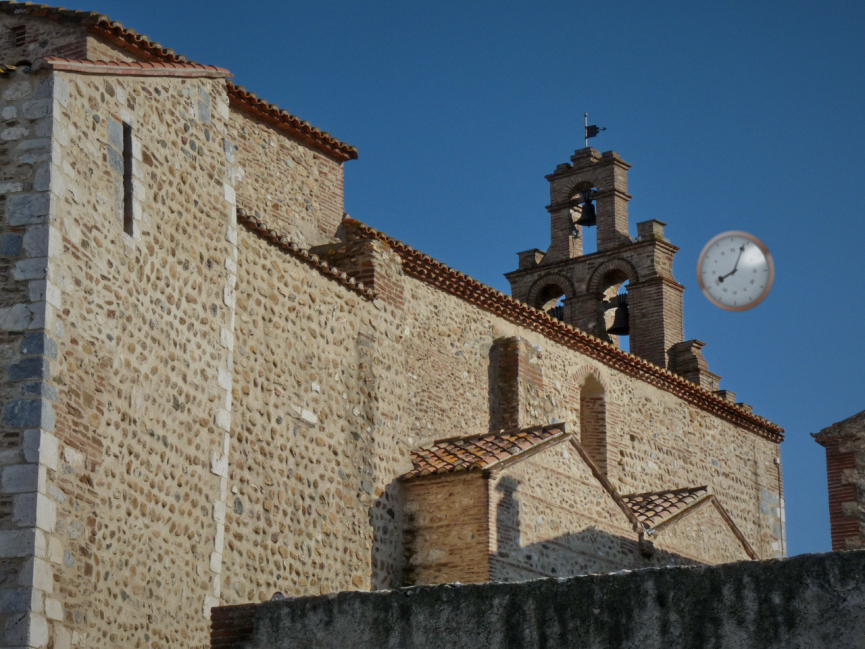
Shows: 8h04
